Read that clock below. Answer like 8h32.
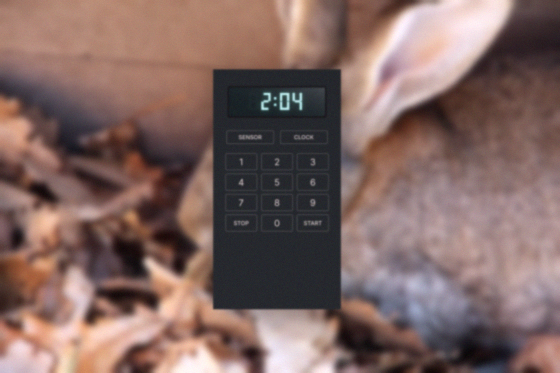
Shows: 2h04
